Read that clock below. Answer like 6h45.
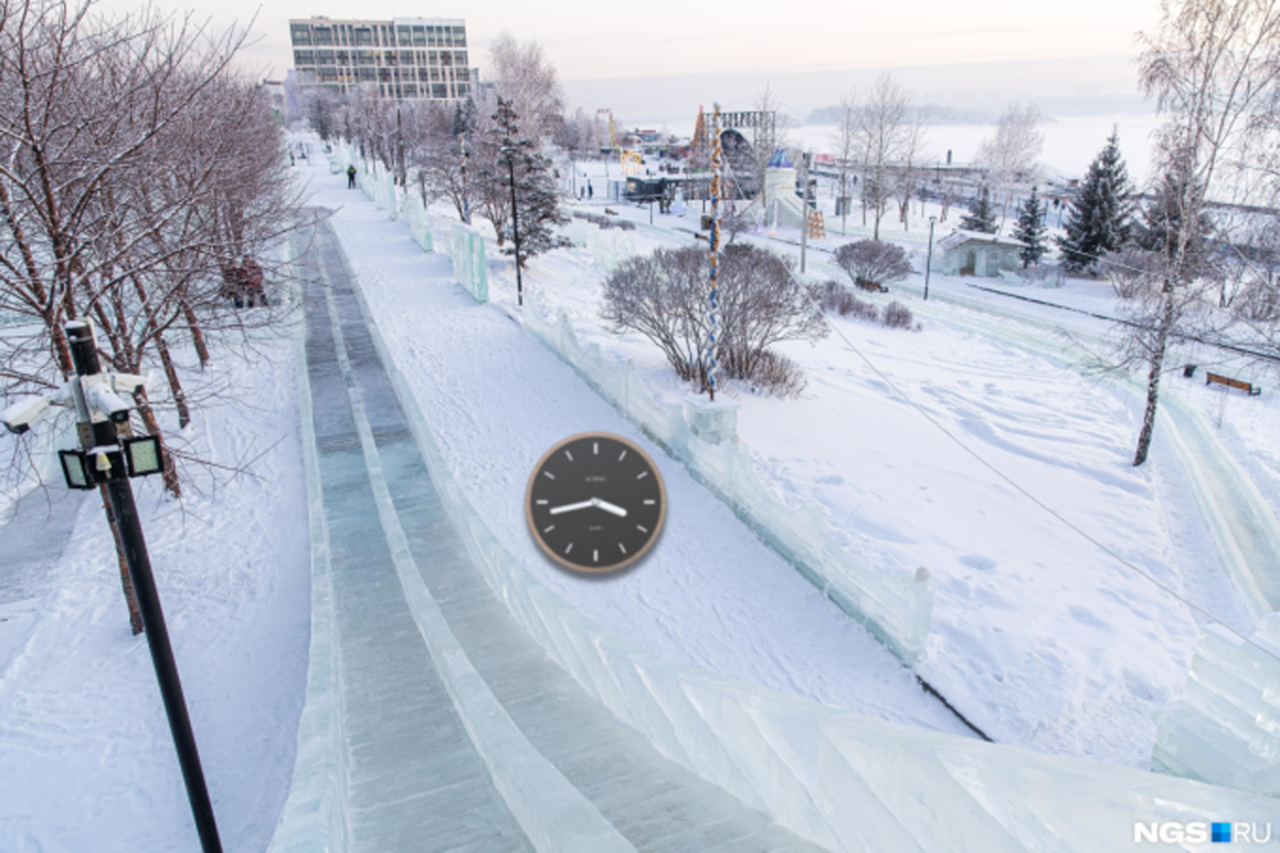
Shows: 3h43
